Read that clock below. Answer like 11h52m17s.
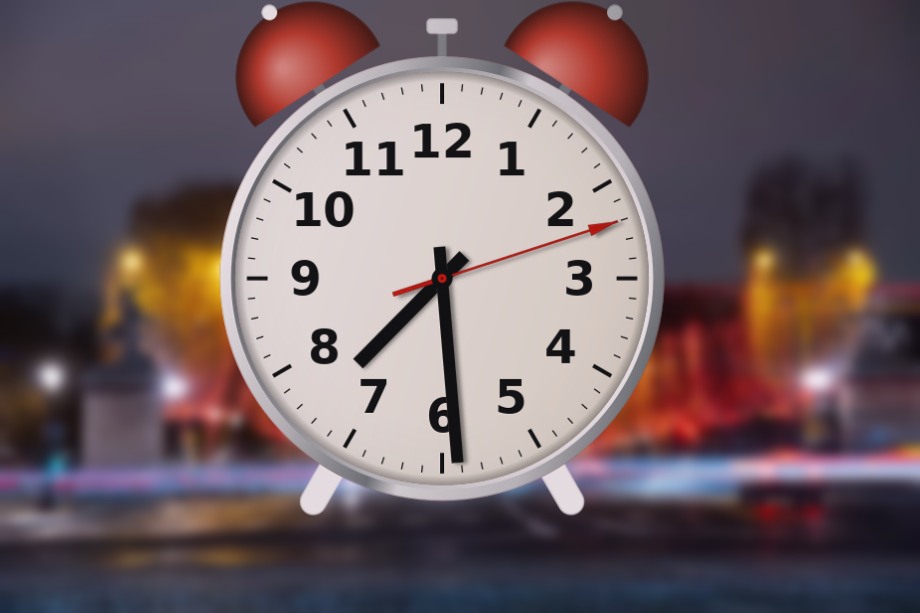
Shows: 7h29m12s
